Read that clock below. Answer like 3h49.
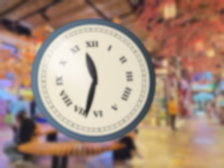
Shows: 11h33
